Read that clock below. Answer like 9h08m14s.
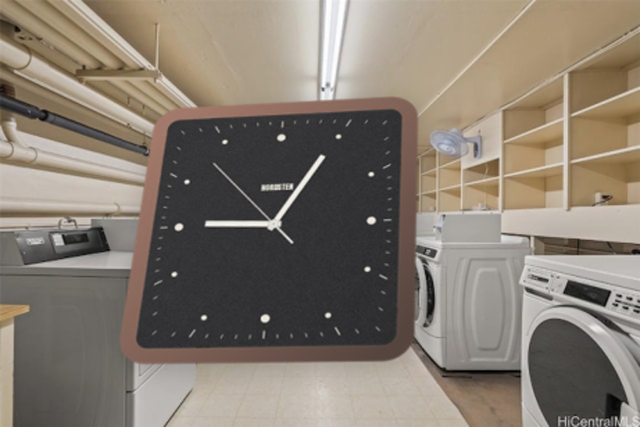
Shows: 9h04m53s
